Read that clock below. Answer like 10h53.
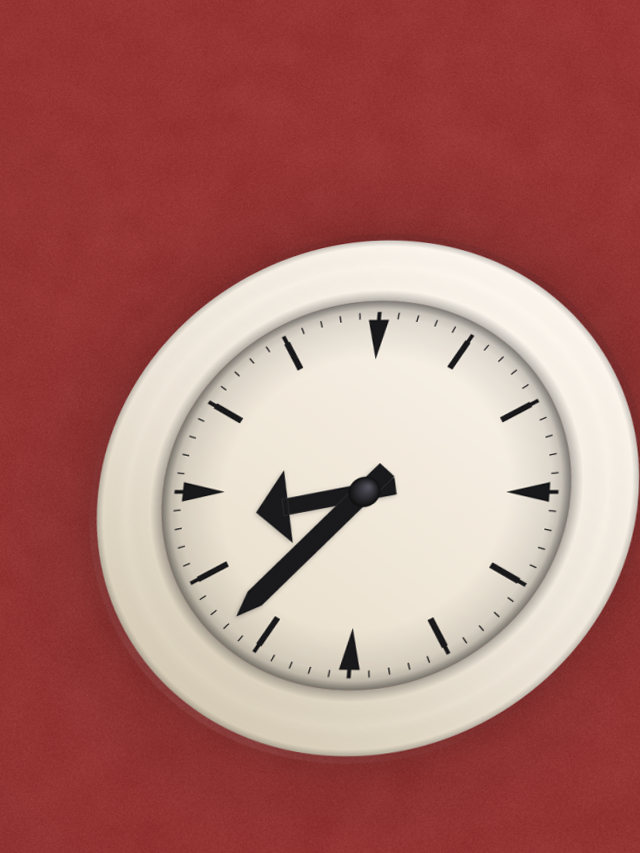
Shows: 8h37
